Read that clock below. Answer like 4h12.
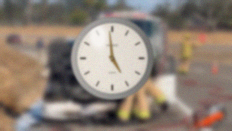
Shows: 4h59
